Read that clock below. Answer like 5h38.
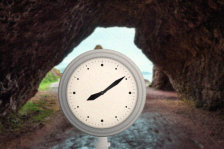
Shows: 8h09
